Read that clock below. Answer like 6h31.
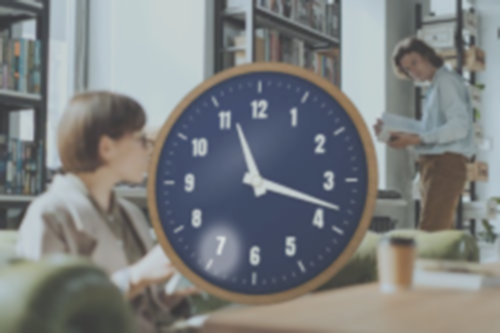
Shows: 11h18
